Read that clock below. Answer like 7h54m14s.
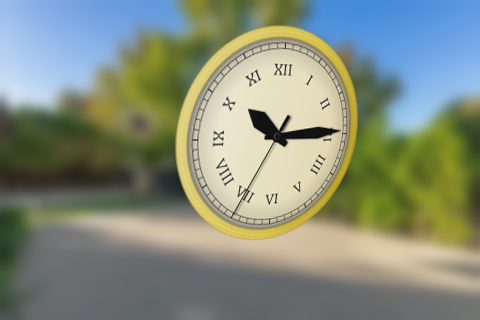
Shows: 10h14m35s
